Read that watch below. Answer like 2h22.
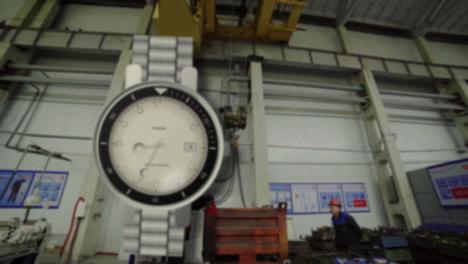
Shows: 8h34
